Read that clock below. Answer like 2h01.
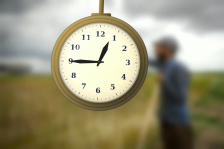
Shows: 12h45
